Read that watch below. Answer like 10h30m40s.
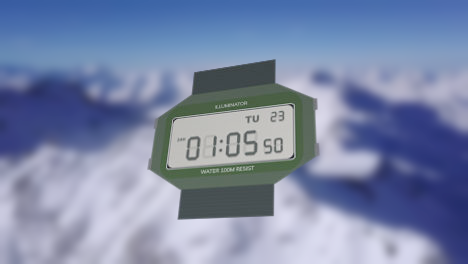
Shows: 1h05m50s
